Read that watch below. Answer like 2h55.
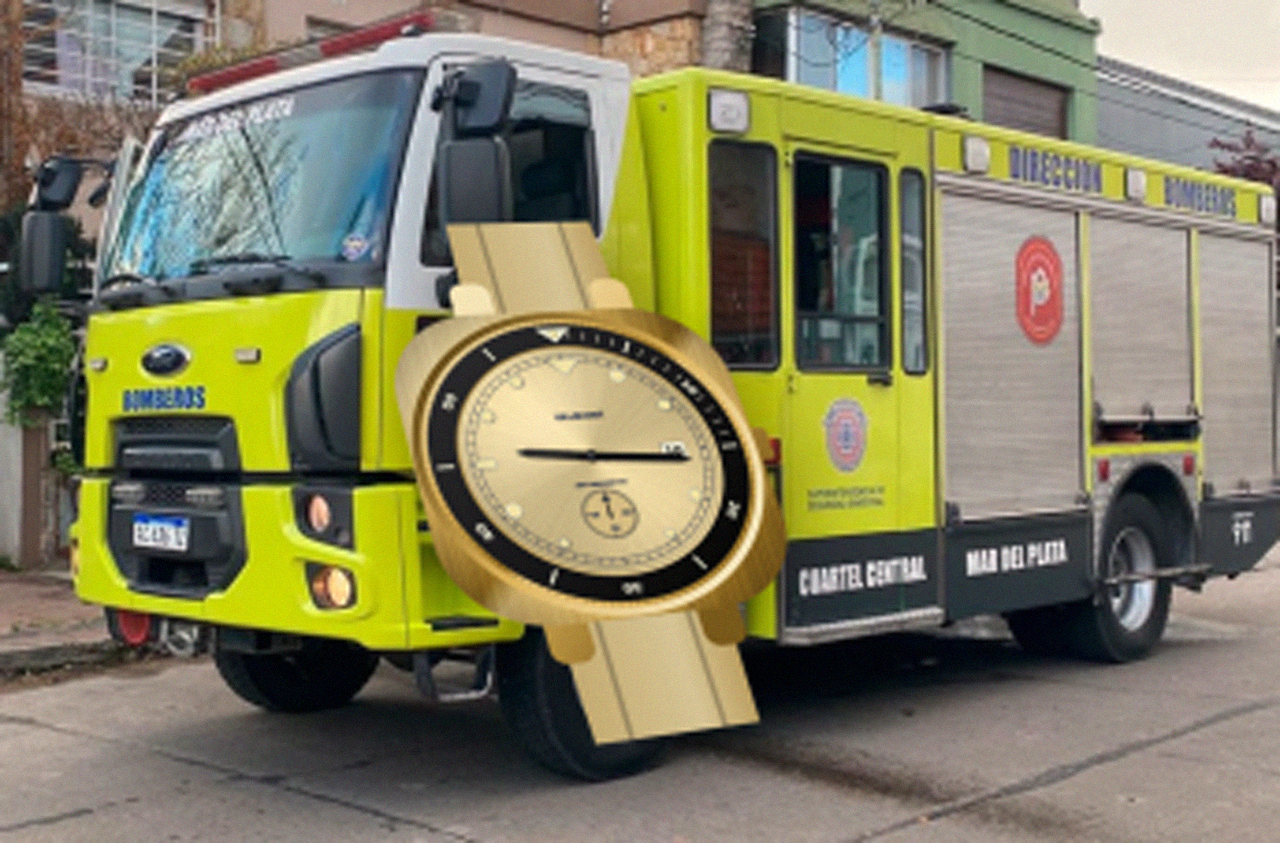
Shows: 9h16
